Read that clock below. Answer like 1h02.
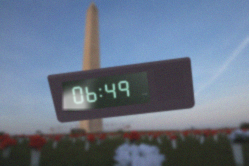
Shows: 6h49
